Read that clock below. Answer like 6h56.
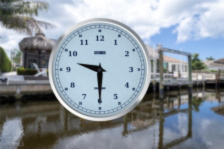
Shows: 9h30
